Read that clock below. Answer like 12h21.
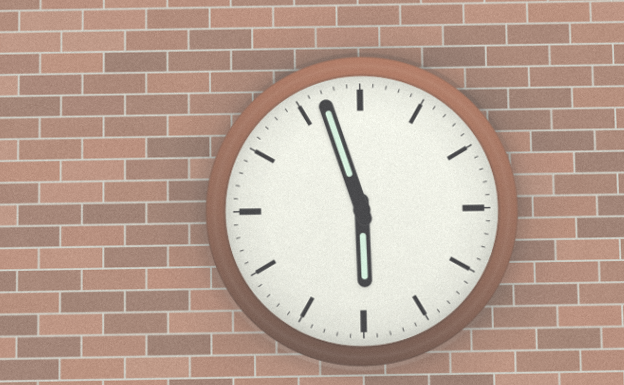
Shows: 5h57
